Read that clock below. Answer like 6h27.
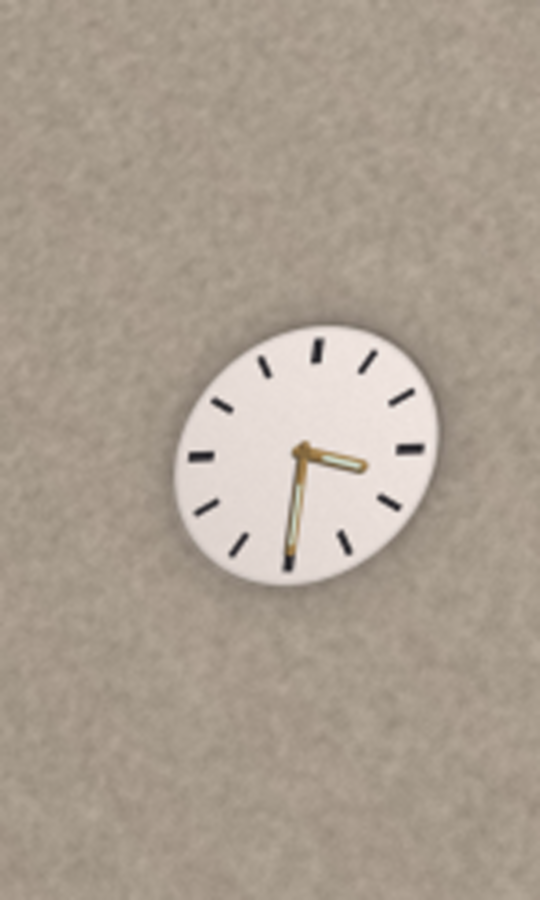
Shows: 3h30
